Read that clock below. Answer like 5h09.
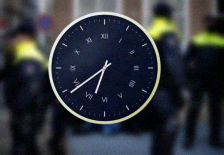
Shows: 6h39
